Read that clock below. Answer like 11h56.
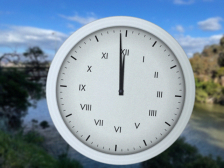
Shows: 11h59
